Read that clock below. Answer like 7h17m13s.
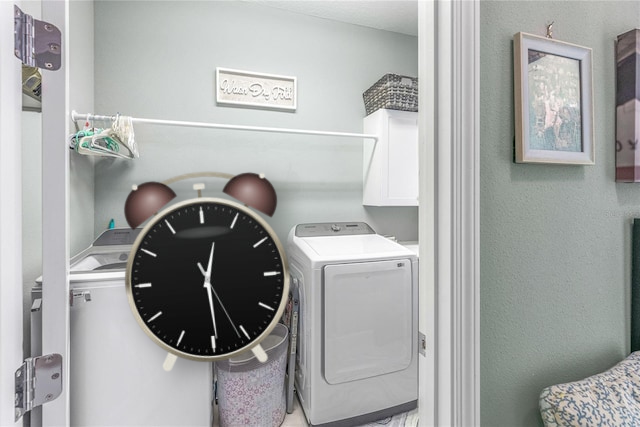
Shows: 12h29m26s
